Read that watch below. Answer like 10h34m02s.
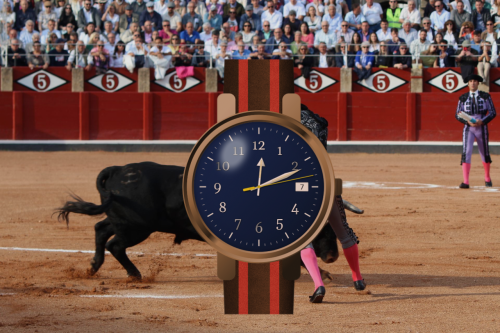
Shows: 12h11m13s
